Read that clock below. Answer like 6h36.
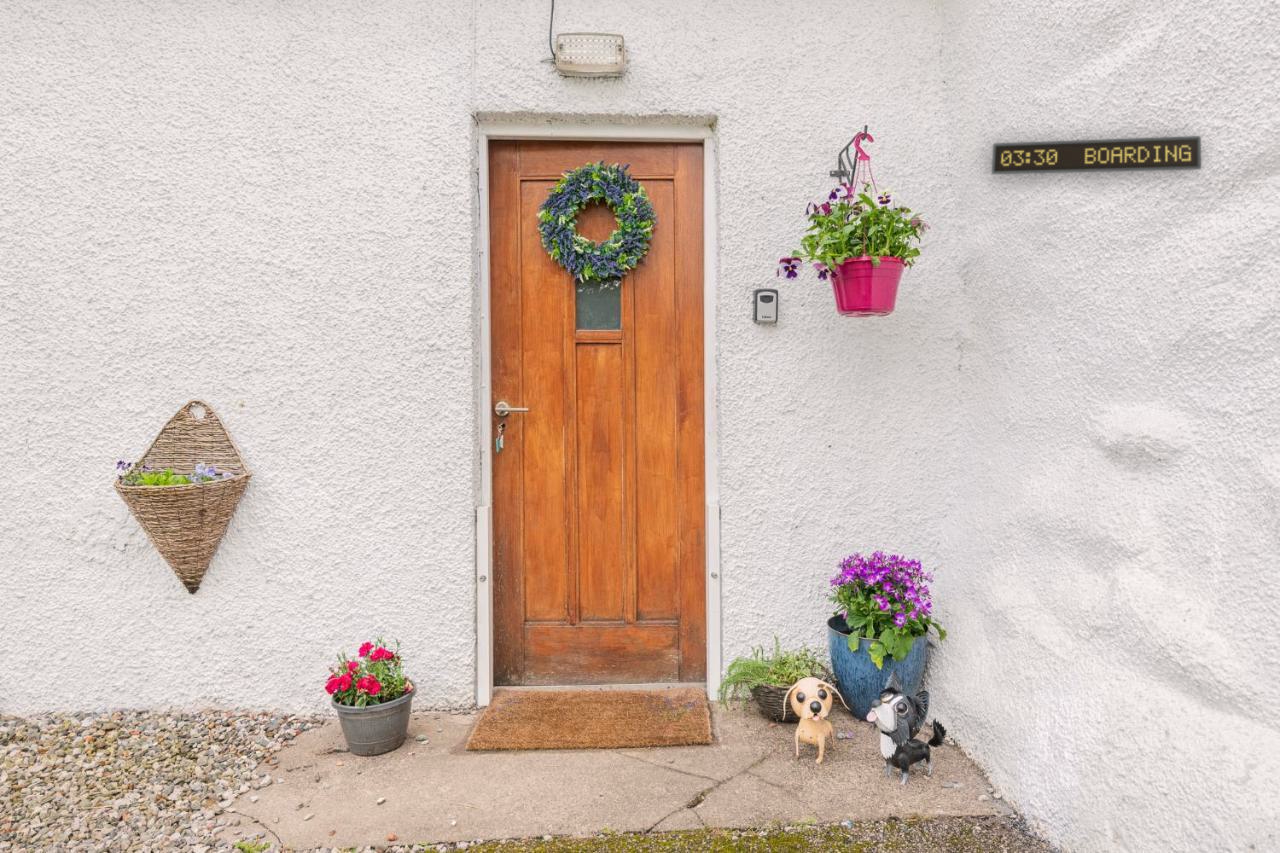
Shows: 3h30
